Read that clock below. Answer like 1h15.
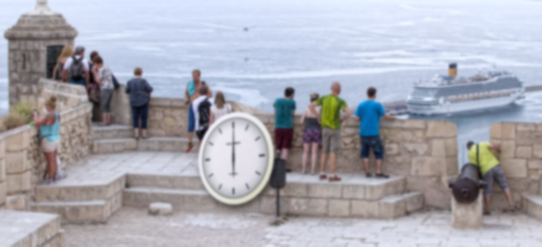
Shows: 6h00
